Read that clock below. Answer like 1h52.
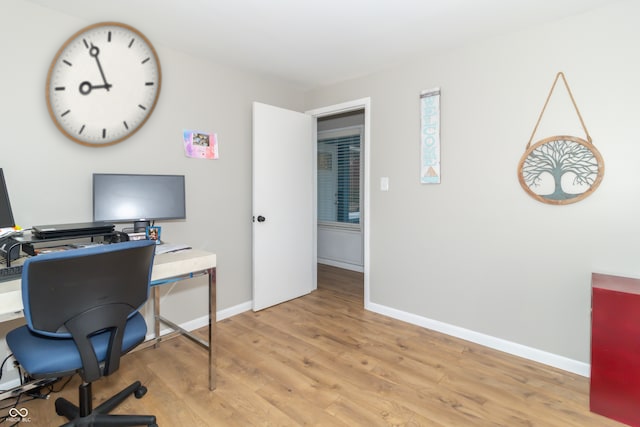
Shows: 8h56
